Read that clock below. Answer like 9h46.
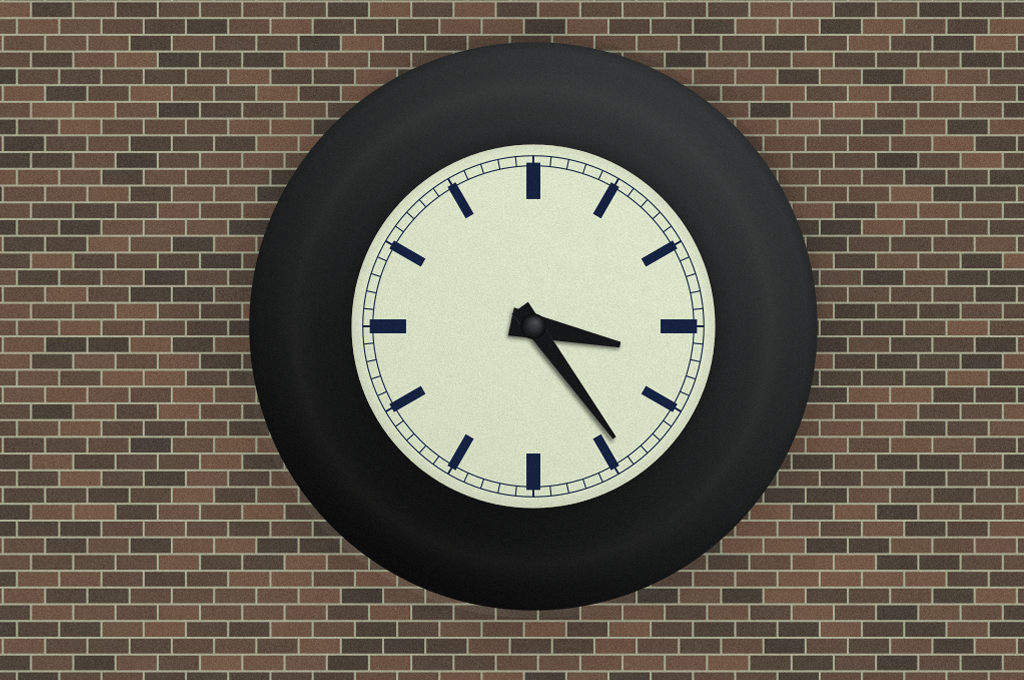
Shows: 3h24
